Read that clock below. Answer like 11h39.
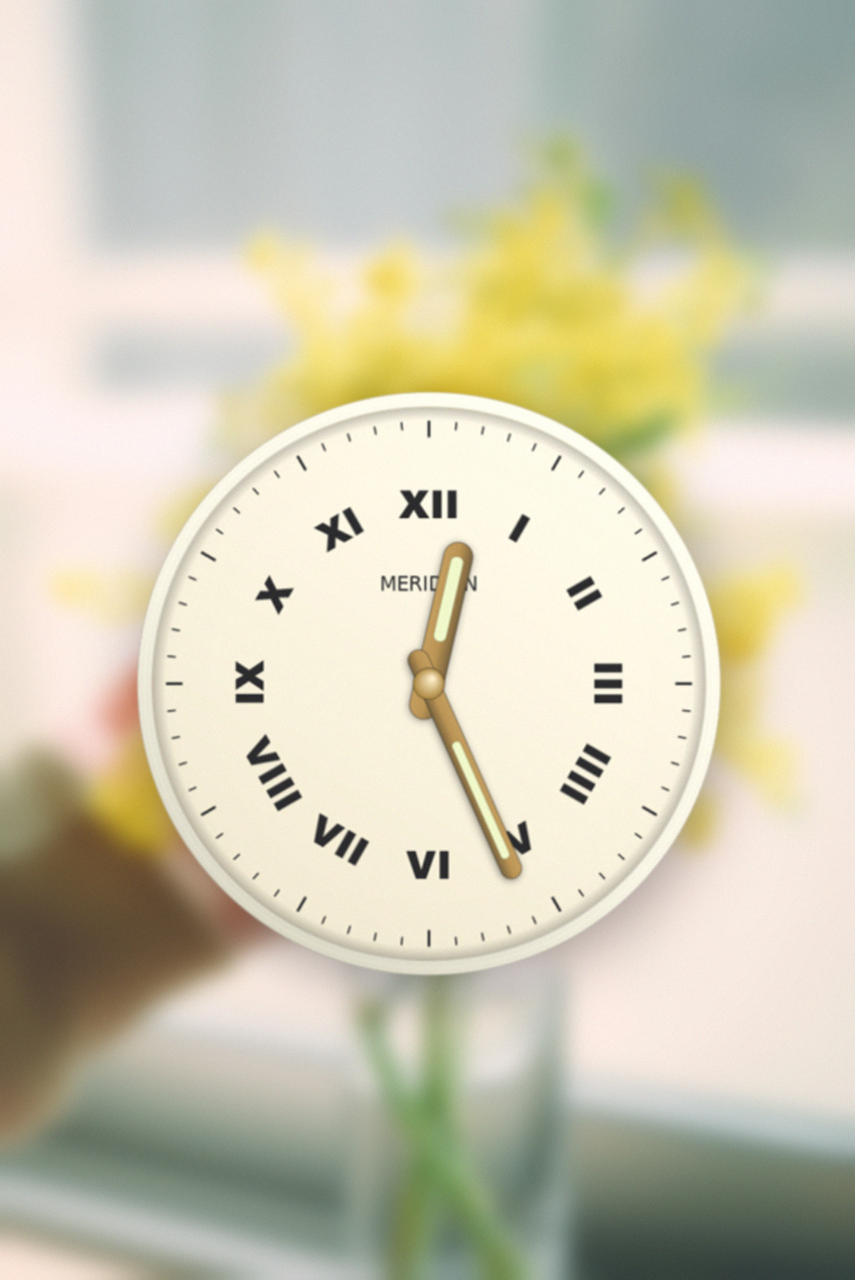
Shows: 12h26
